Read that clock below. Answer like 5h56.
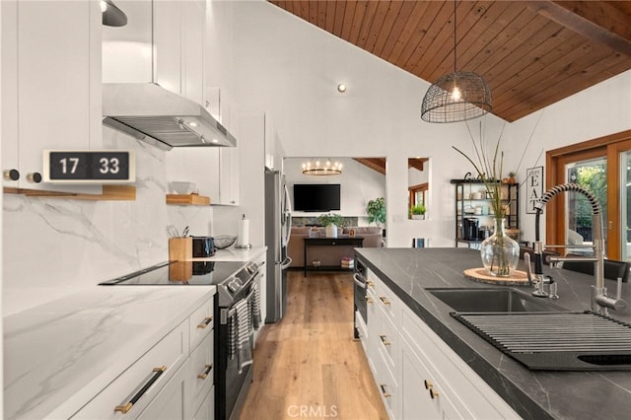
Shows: 17h33
